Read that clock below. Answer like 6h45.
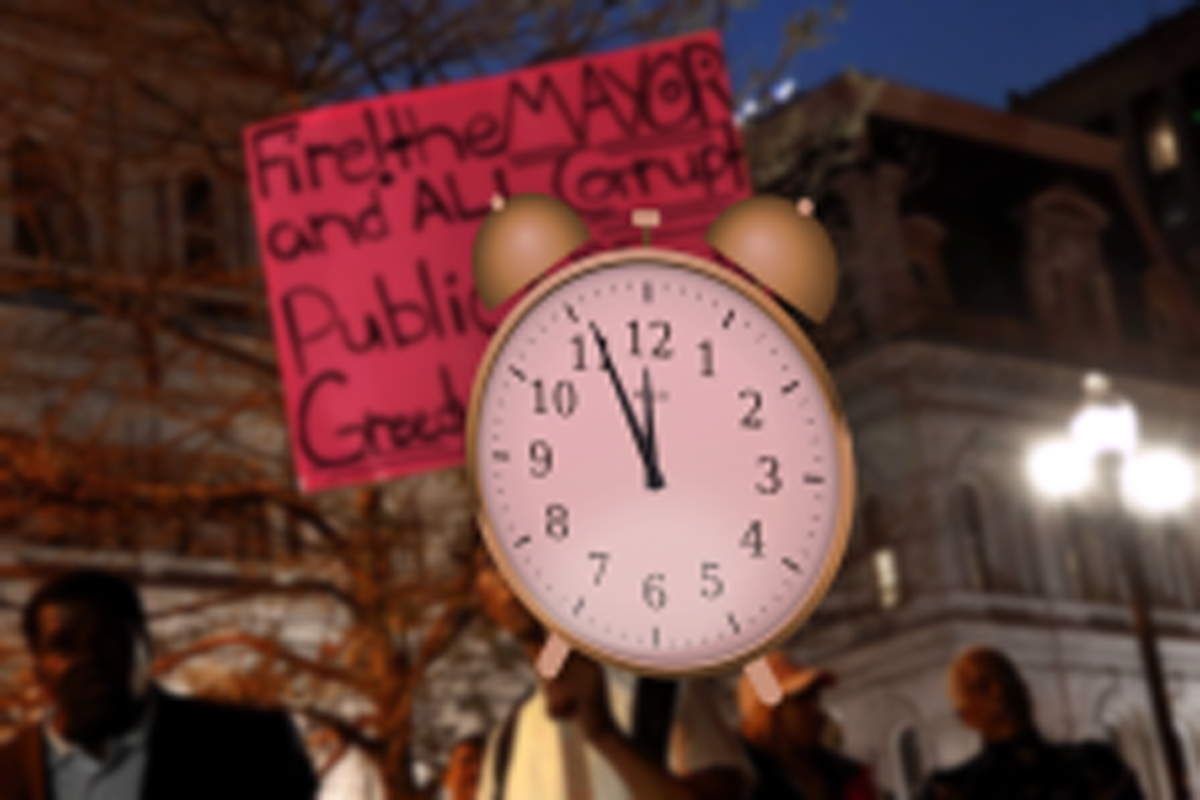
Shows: 11h56
